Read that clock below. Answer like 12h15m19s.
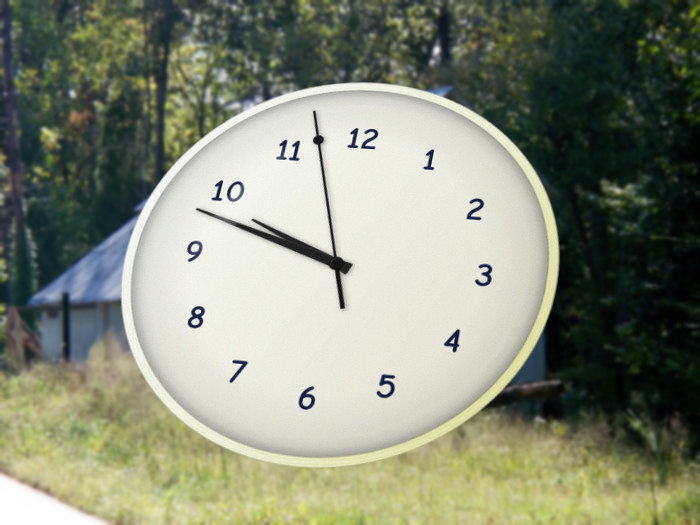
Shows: 9h47m57s
